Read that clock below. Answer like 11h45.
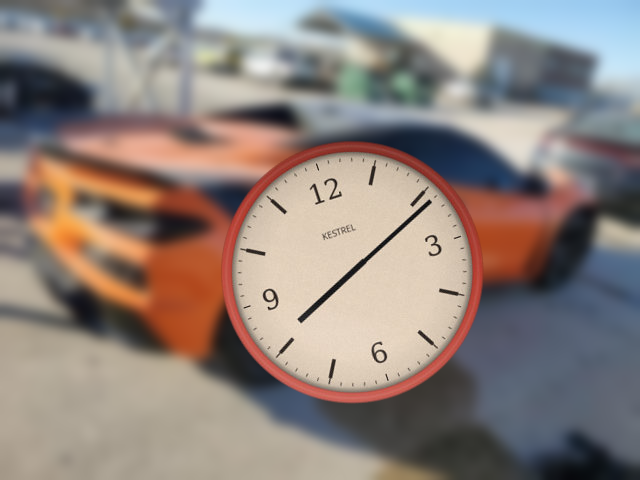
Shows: 8h11
